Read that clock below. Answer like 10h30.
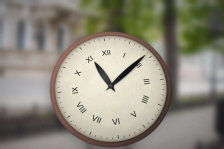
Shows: 11h09
